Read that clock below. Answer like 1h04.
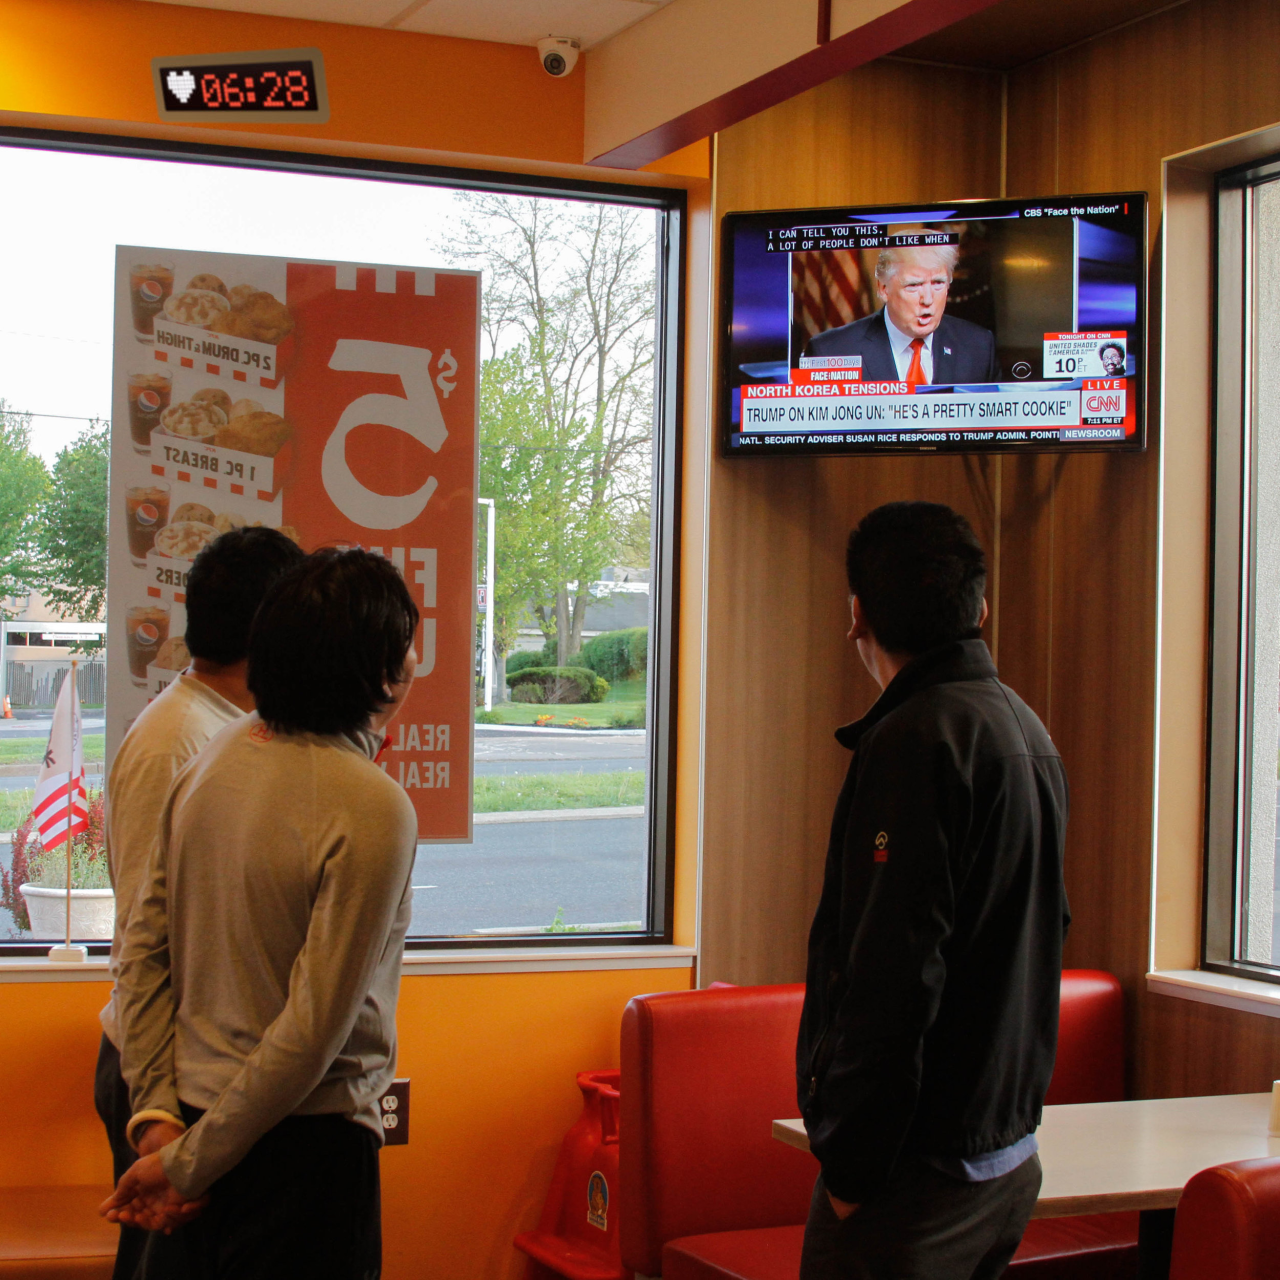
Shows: 6h28
